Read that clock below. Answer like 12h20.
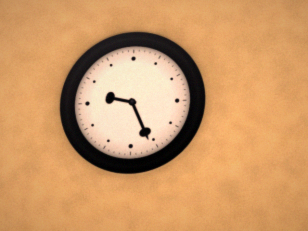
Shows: 9h26
